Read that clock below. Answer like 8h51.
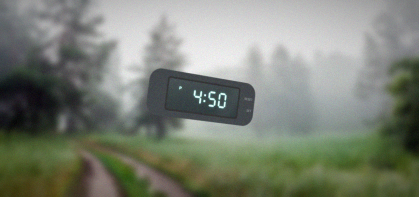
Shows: 4h50
